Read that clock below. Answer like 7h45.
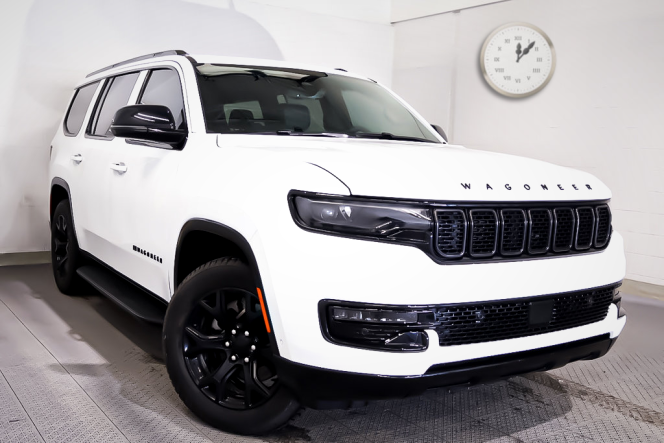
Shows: 12h07
